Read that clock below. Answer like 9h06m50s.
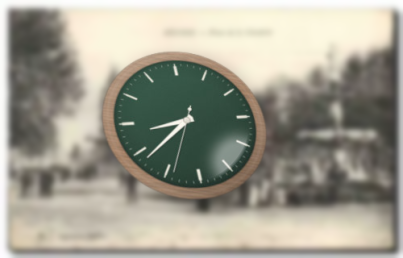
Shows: 8h38m34s
